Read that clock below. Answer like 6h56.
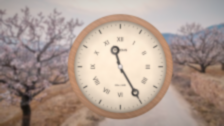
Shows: 11h25
